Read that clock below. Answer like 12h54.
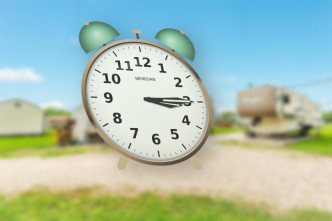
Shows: 3h15
